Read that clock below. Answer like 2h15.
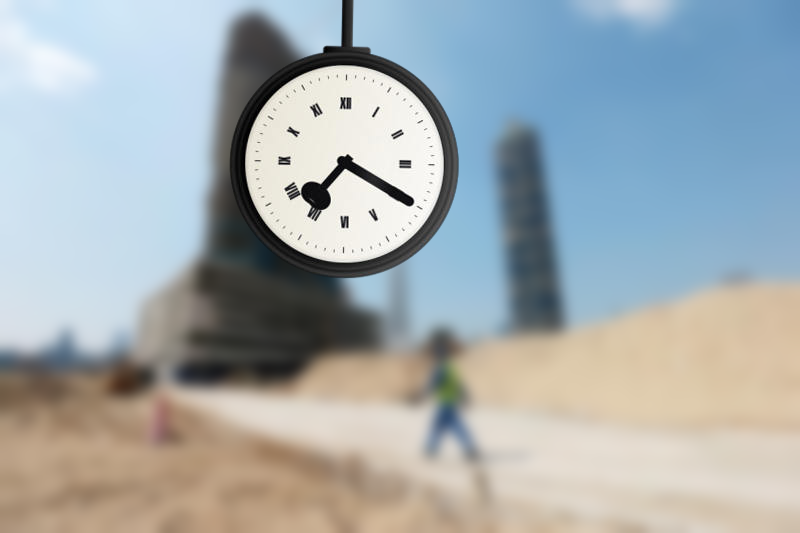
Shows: 7h20
